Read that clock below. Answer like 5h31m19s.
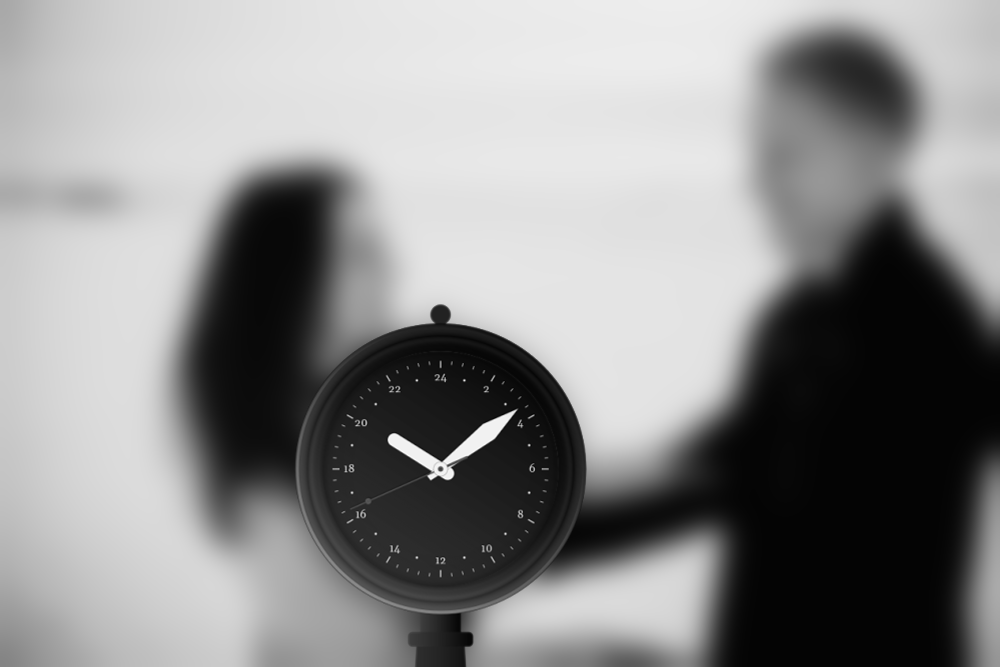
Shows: 20h08m41s
